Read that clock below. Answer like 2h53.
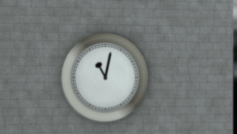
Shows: 11h02
